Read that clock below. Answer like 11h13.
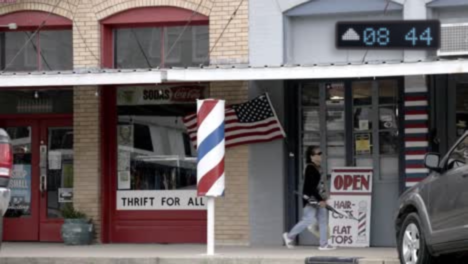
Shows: 8h44
